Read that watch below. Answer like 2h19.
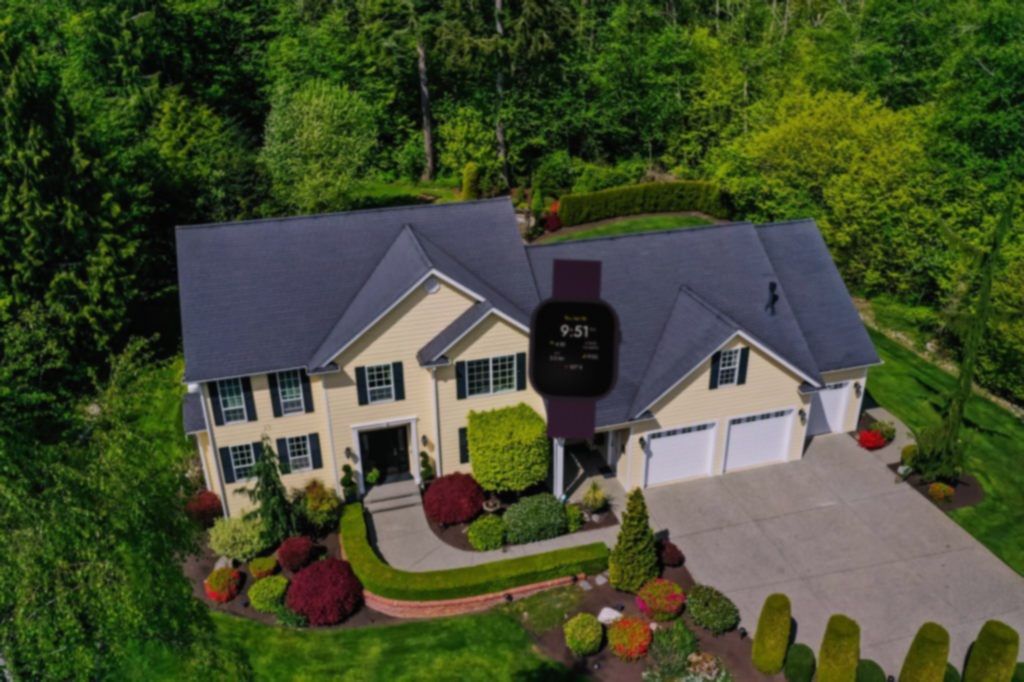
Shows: 9h51
